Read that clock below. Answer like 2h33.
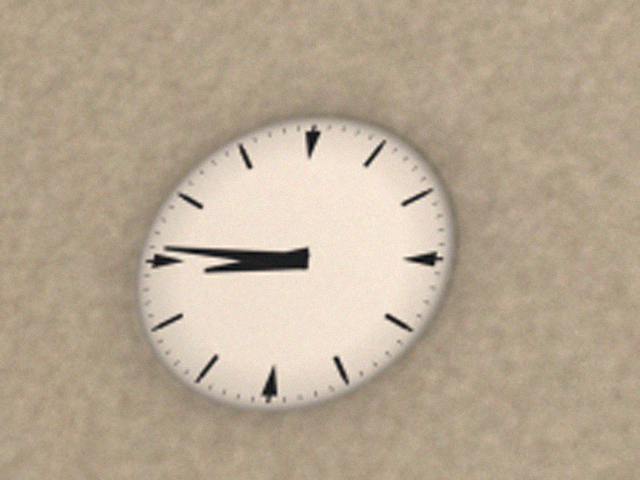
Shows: 8h46
